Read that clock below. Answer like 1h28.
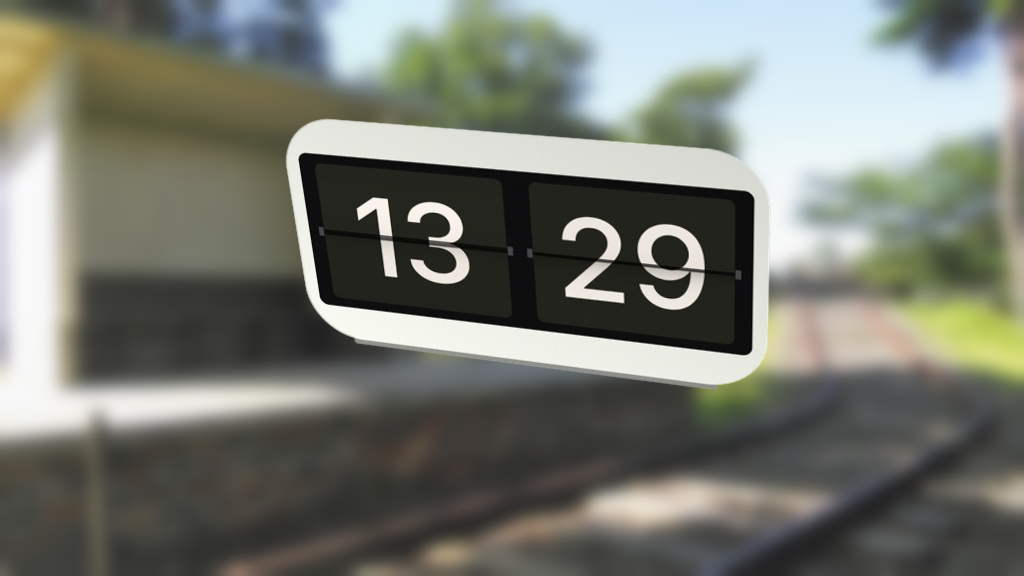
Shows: 13h29
